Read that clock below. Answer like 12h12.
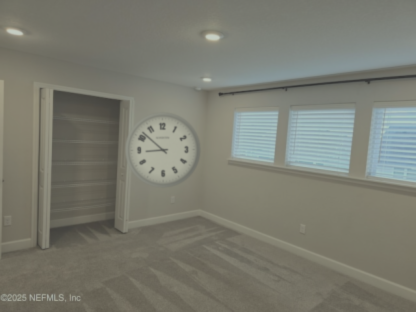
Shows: 8h52
